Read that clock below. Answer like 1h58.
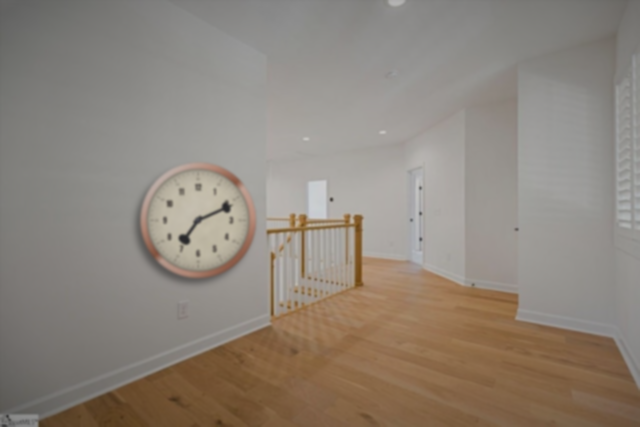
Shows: 7h11
